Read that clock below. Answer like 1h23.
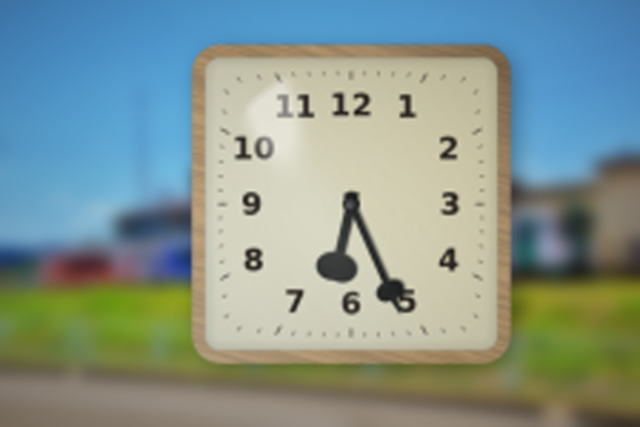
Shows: 6h26
